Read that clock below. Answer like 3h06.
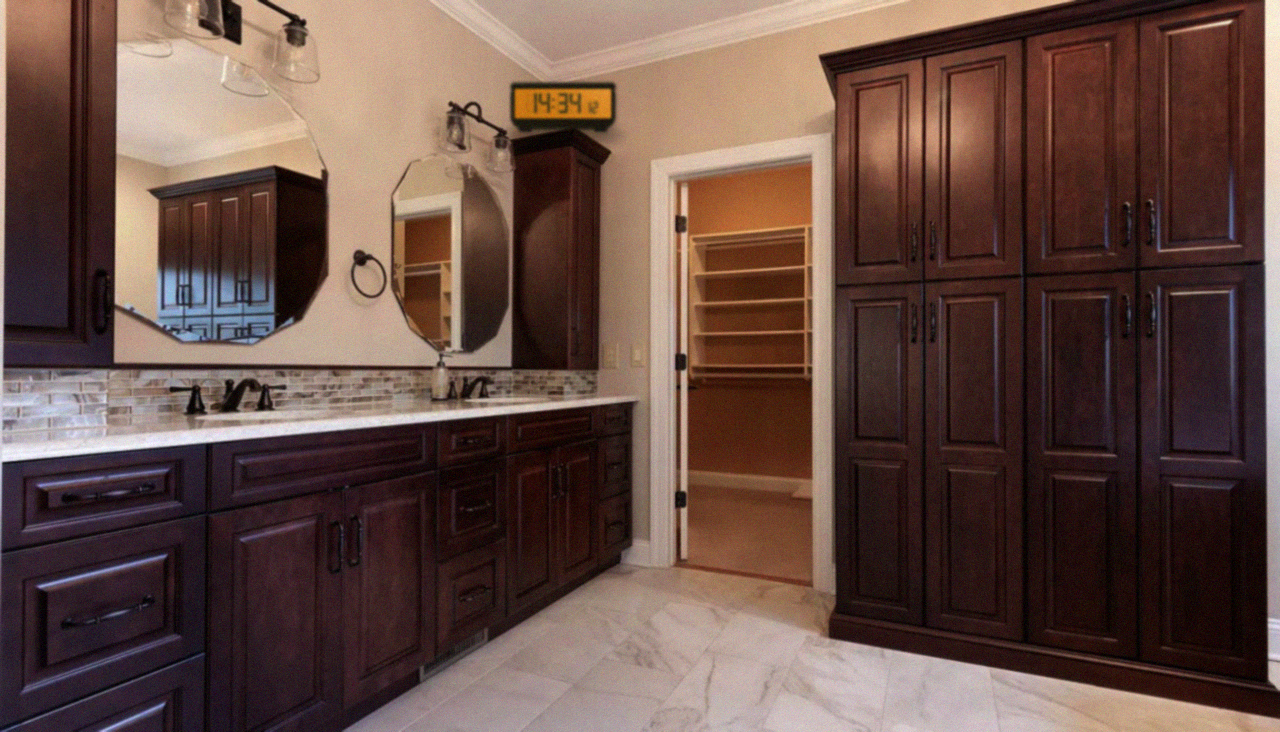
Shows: 14h34
